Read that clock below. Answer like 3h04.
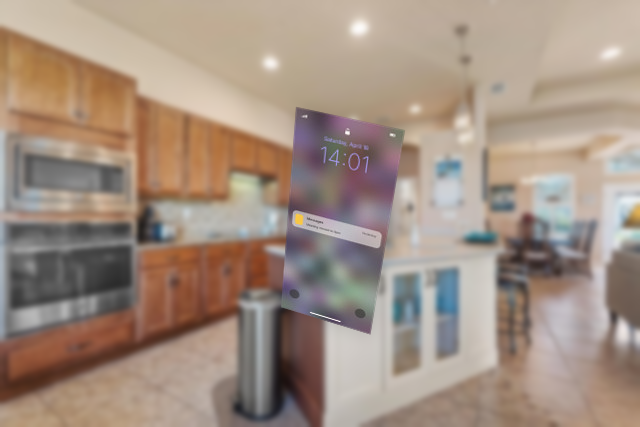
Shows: 14h01
